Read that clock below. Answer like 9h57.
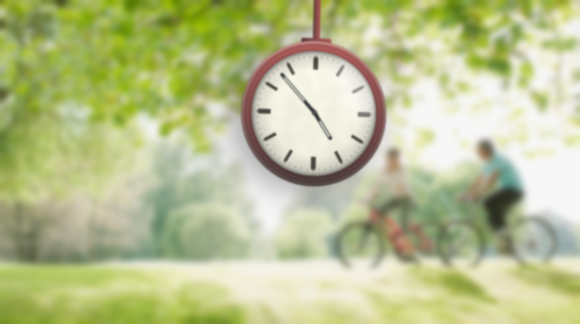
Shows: 4h53
